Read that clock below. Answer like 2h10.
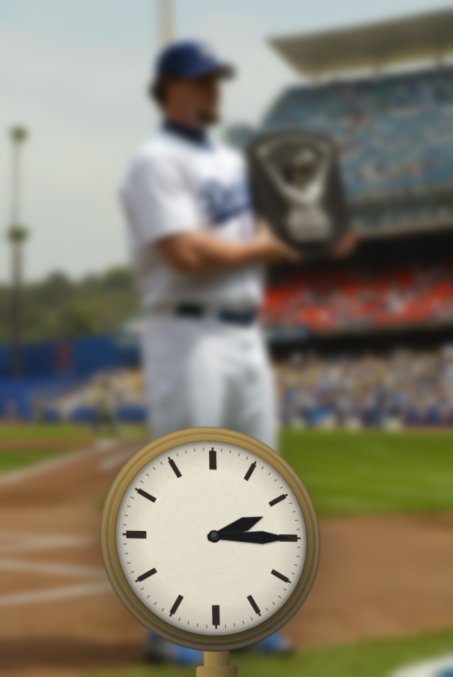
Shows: 2h15
